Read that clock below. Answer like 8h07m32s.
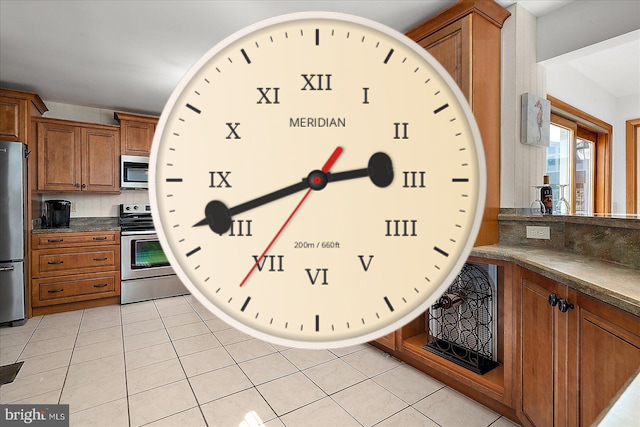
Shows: 2h41m36s
